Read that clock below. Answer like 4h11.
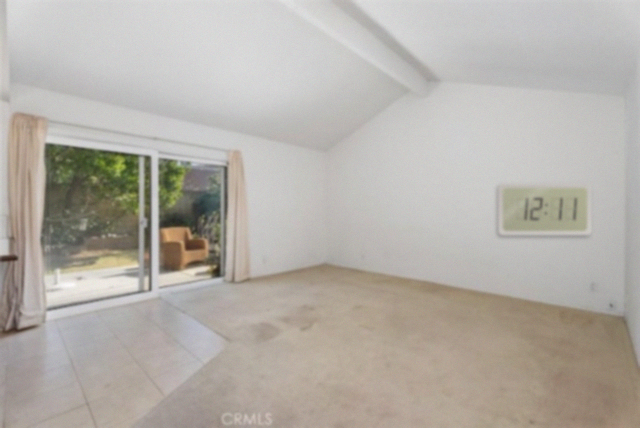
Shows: 12h11
